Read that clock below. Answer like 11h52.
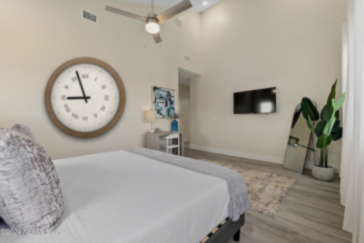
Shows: 8h57
